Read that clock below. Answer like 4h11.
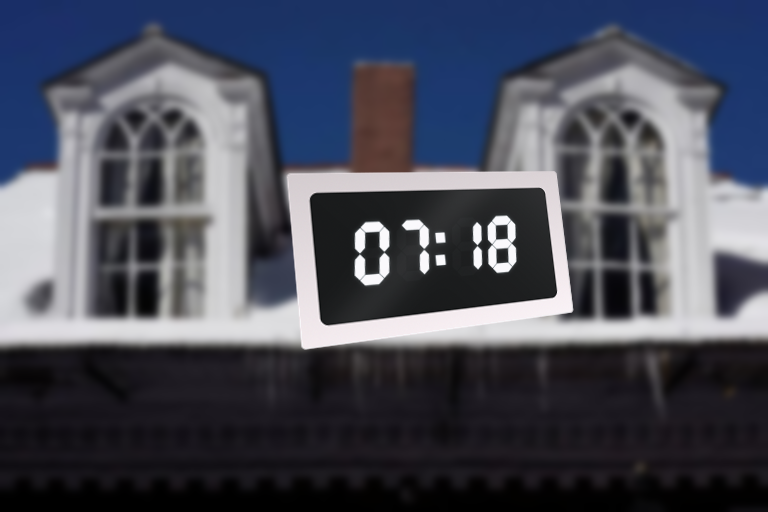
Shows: 7h18
